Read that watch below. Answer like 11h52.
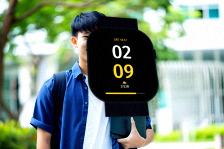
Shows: 2h09
